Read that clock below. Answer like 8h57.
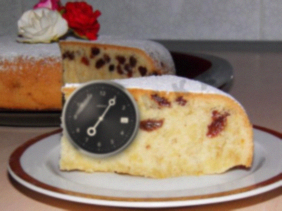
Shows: 7h05
